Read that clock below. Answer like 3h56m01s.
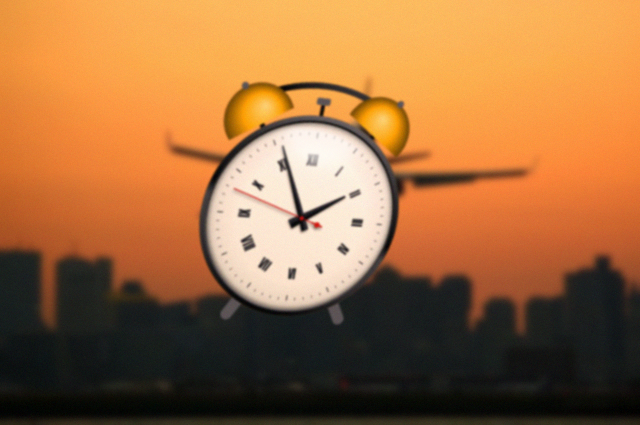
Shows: 1h55m48s
